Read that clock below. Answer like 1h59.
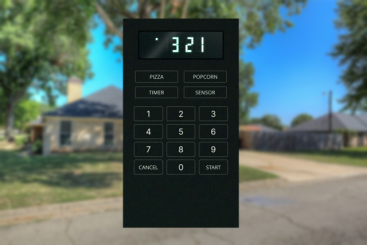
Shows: 3h21
